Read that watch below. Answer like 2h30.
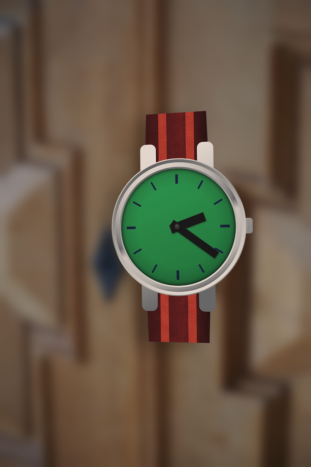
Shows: 2h21
